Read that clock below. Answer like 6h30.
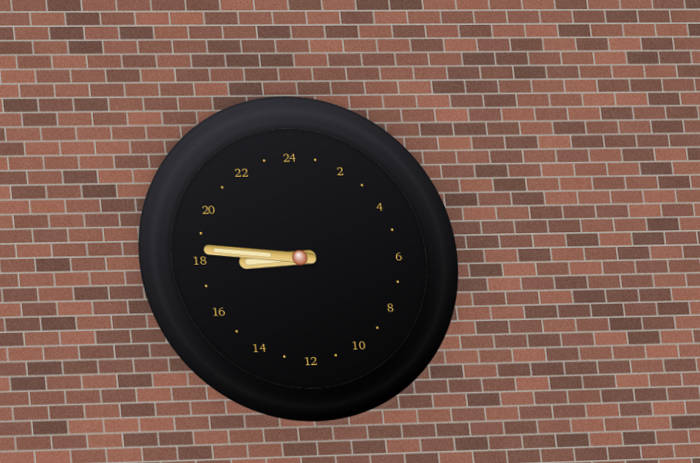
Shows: 17h46
